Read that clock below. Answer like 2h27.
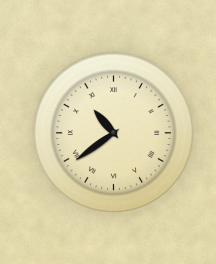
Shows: 10h39
